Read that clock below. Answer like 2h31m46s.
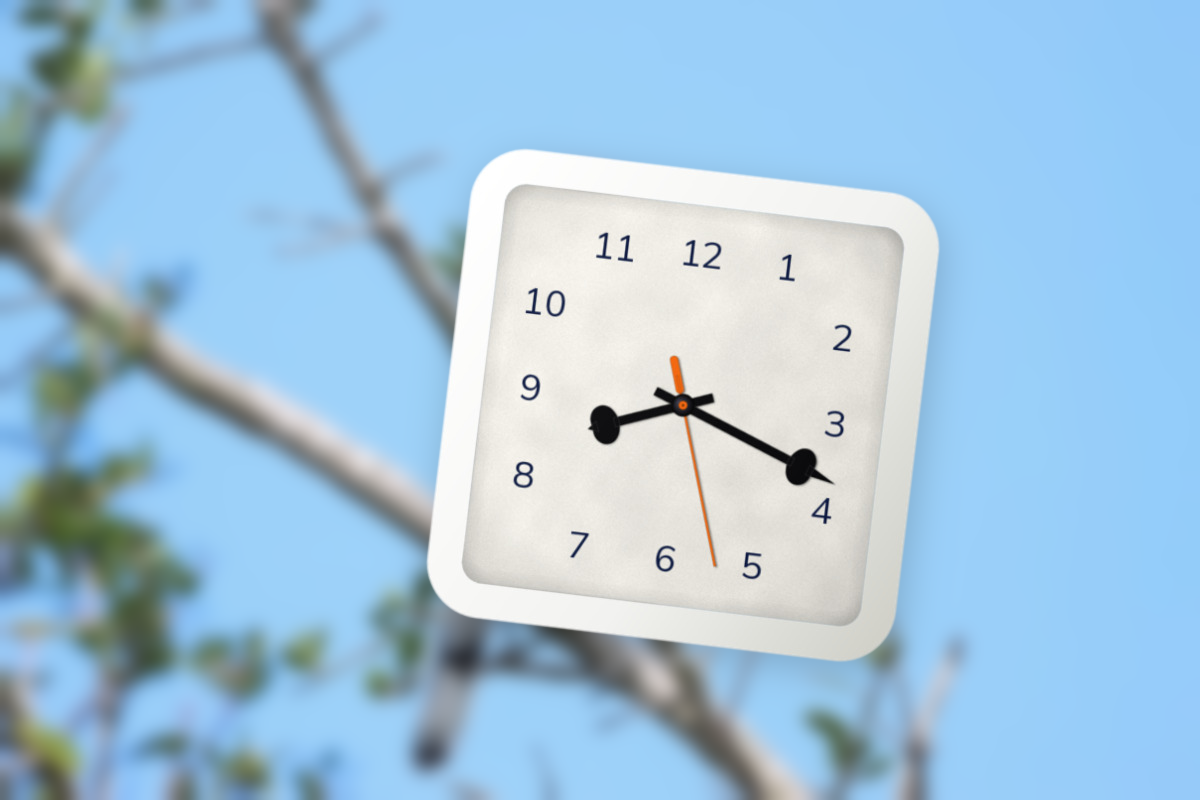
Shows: 8h18m27s
